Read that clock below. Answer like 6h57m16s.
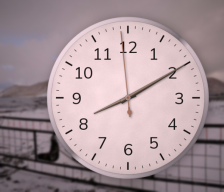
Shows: 8h09m59s
